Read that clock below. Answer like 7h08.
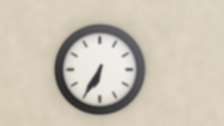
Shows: 6h35
